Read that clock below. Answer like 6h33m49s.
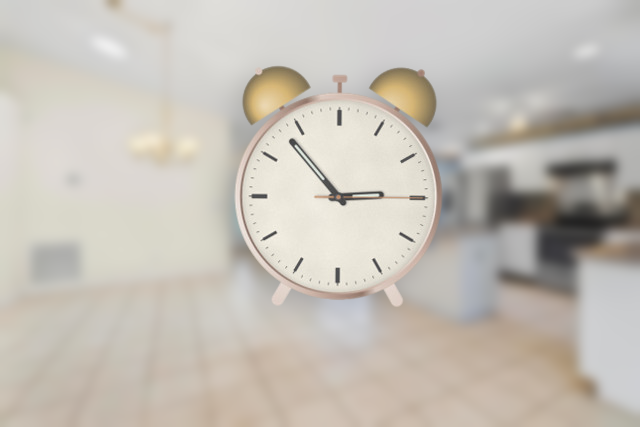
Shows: 2h53m15s
